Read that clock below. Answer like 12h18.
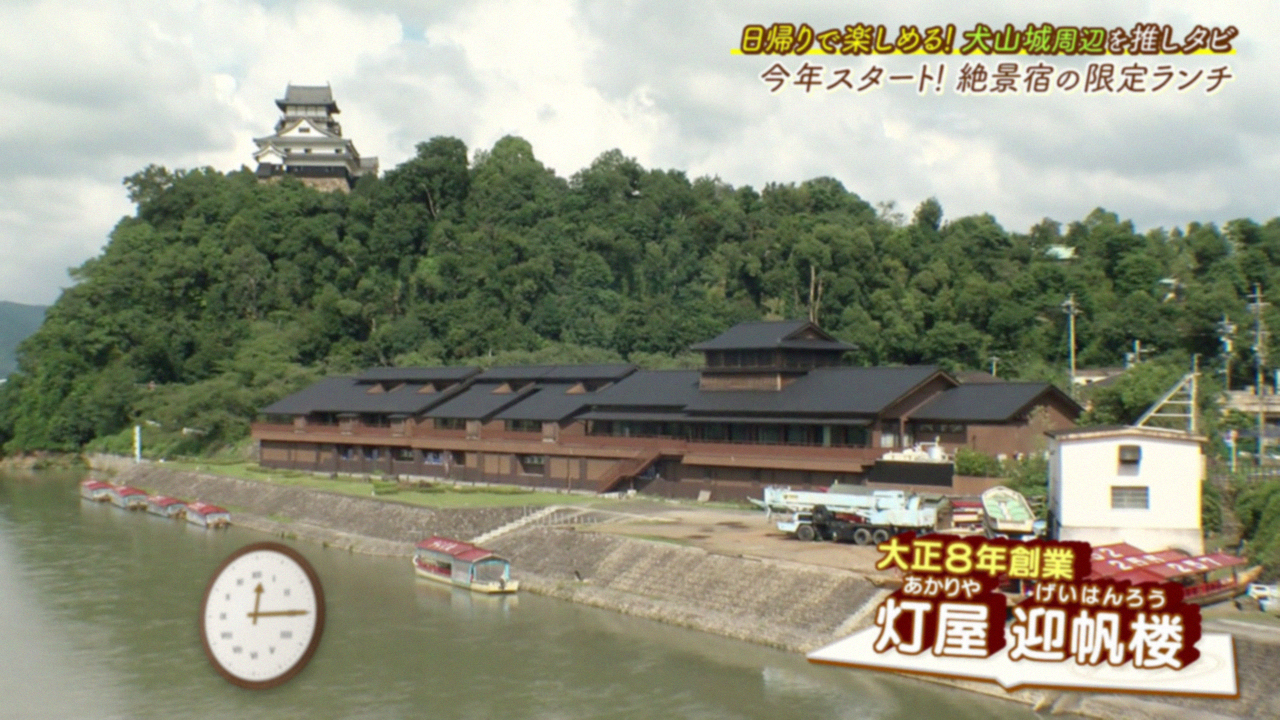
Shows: 12h15
